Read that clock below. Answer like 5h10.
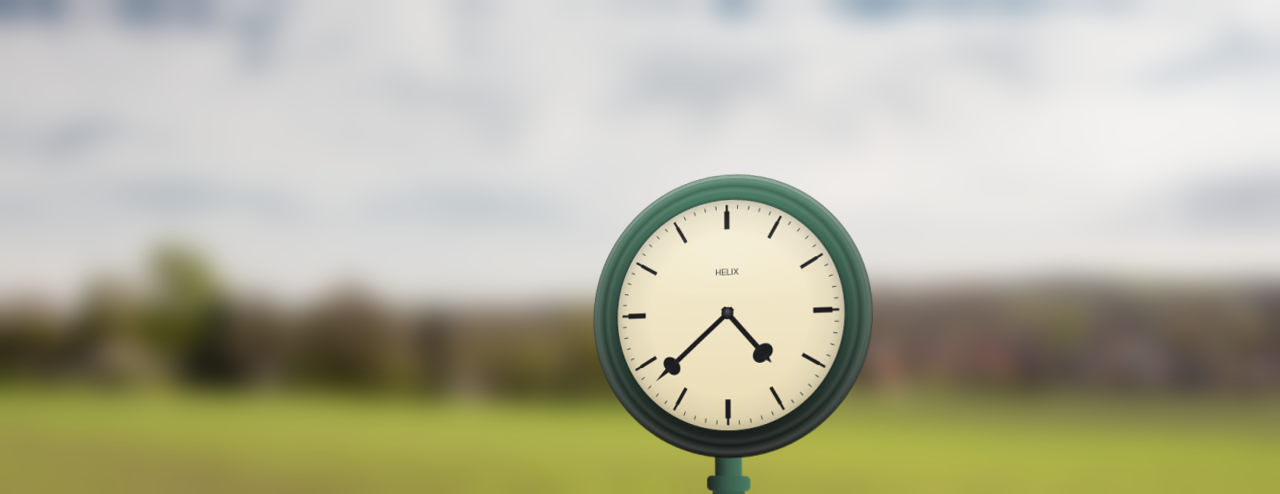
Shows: 4h38
